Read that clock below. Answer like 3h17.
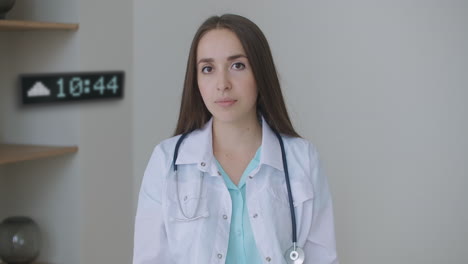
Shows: 10h44
